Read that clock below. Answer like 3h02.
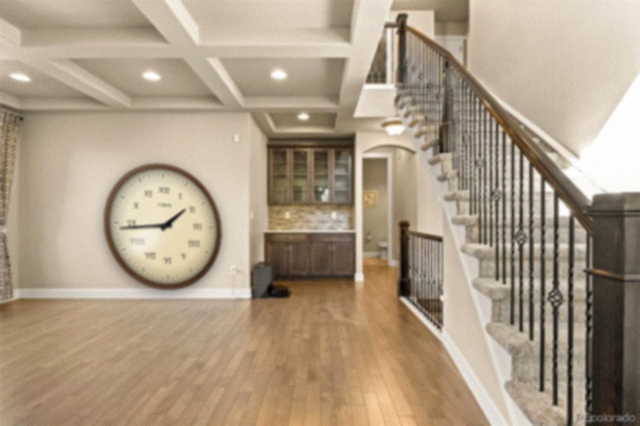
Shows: 1h44
